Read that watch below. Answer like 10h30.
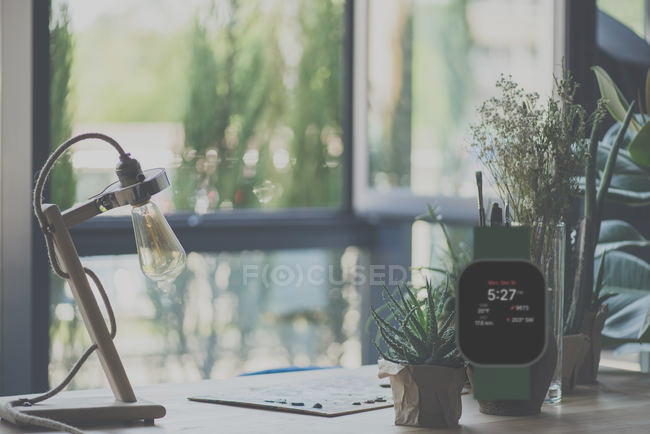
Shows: 5h27
